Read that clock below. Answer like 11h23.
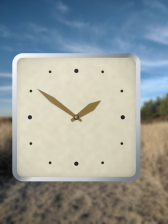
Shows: 1h51
